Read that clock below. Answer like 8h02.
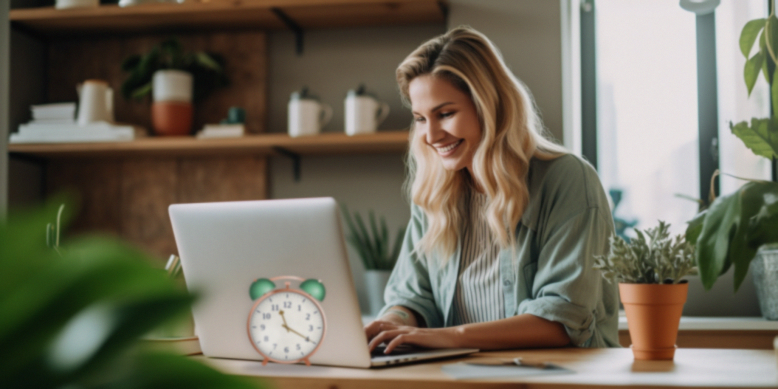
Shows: 11h20
